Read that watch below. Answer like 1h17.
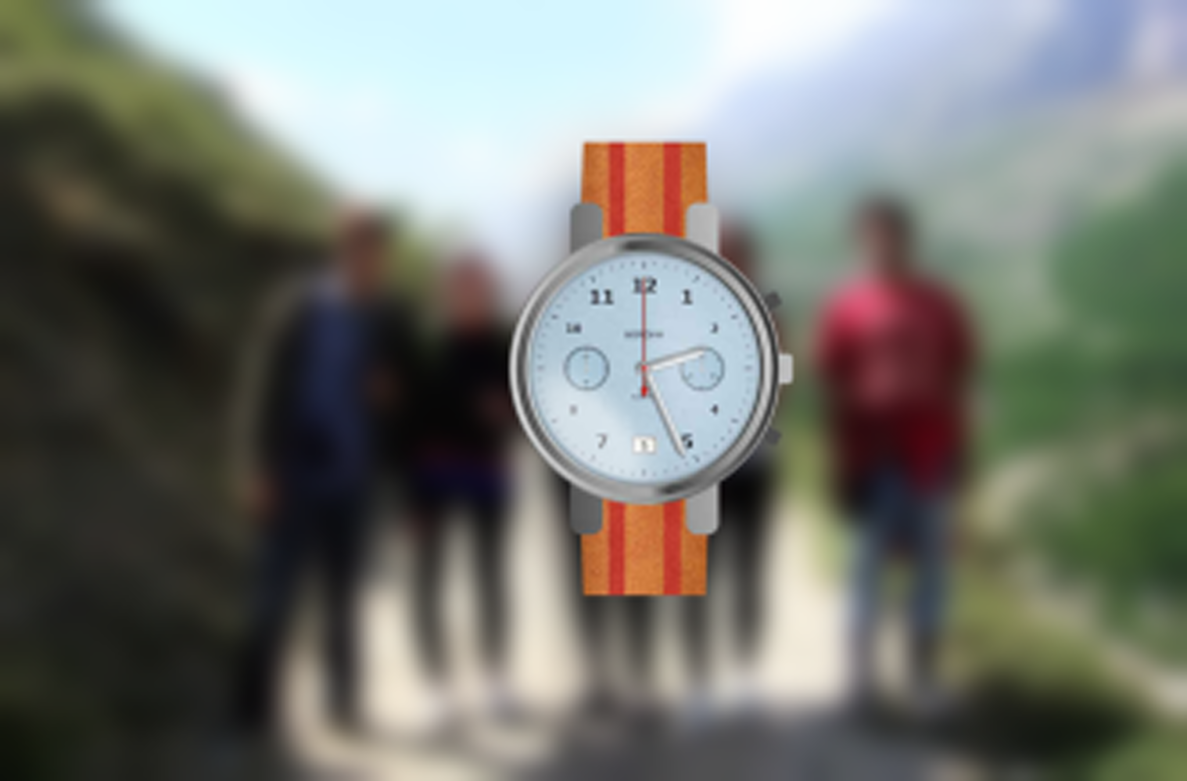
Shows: 2h26
